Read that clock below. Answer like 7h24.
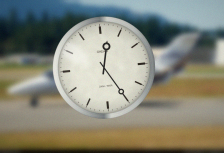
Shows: 12h25
